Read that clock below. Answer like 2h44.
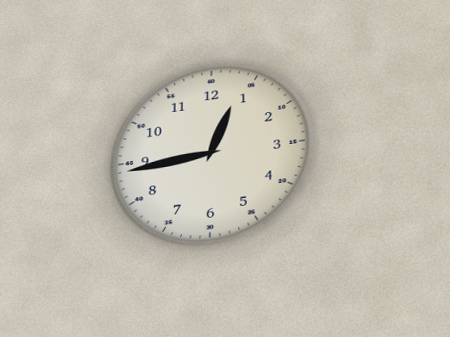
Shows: 12h44
